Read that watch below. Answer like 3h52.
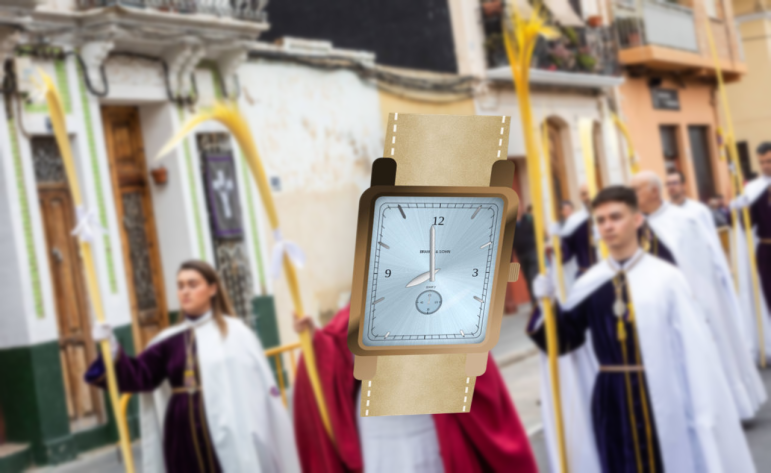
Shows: 7h59
